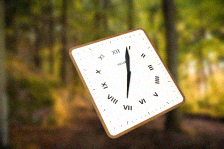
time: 7:04
